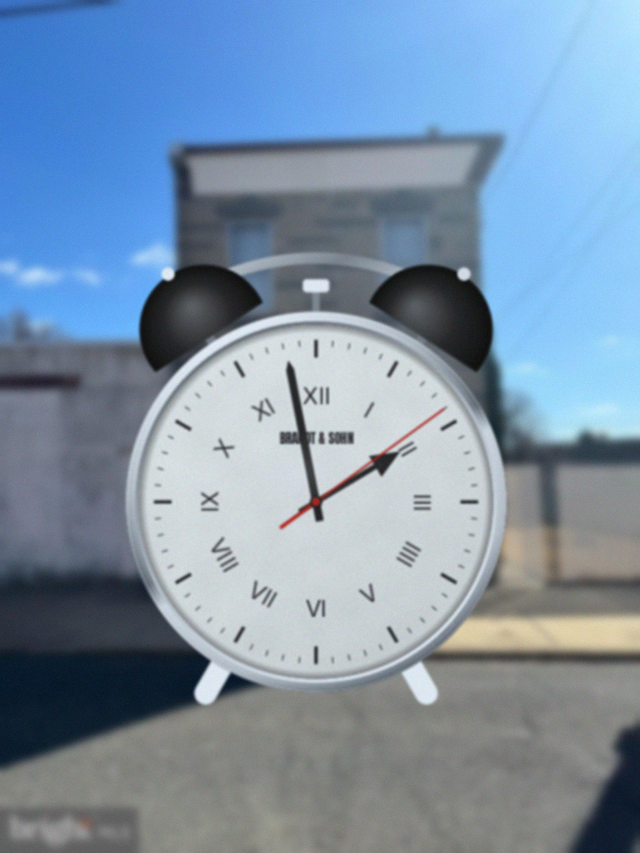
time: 1:58:09
